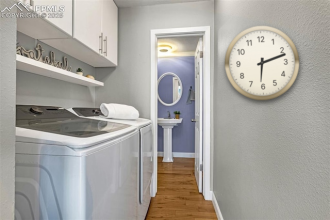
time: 6:12
